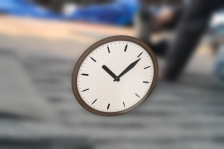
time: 10:06
